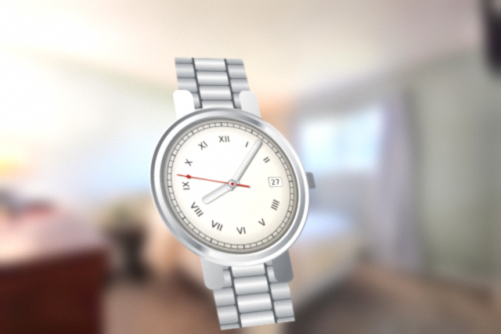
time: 8:06:47
